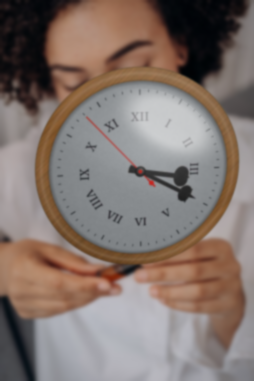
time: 3:19:53
